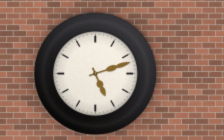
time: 5:12
